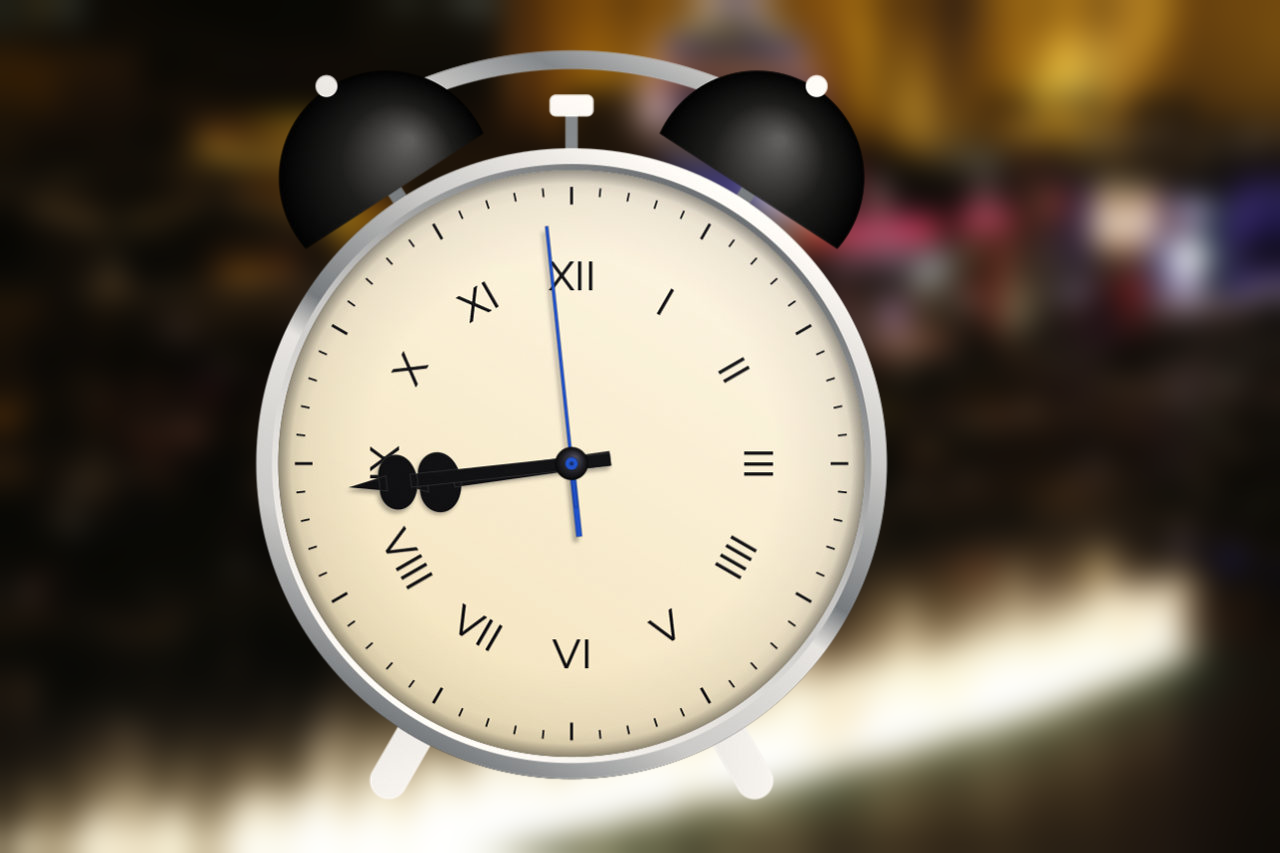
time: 8:43:59
